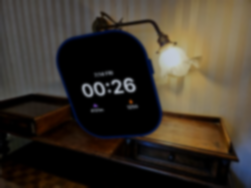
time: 0:26
